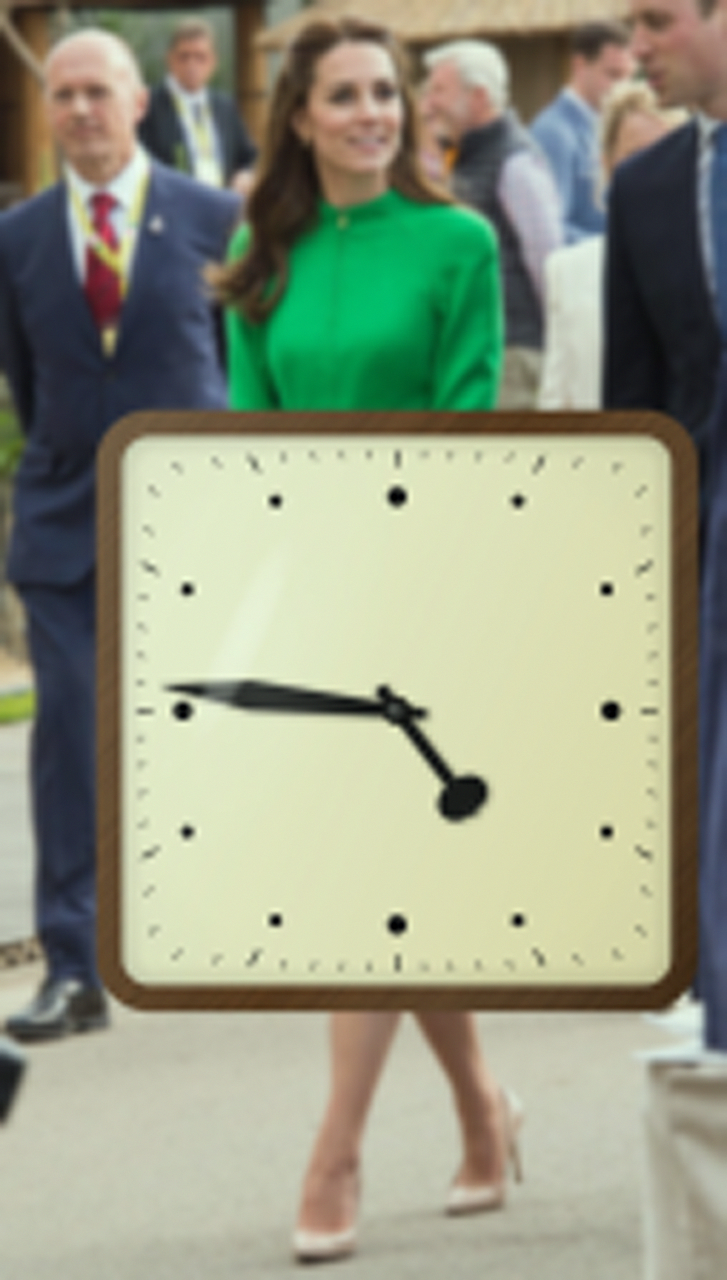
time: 4:46
